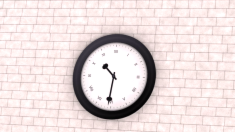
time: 10:31
